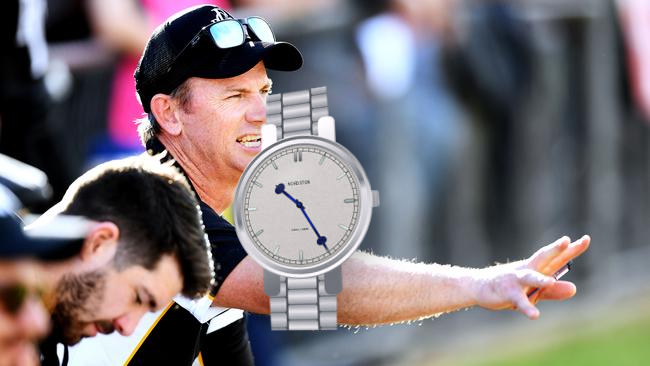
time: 10:25
